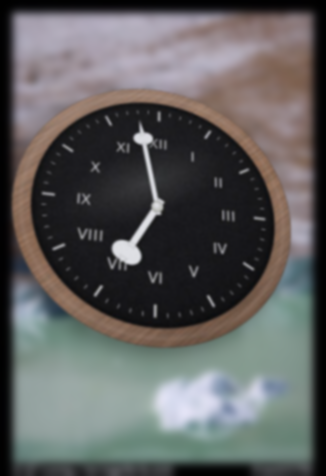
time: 6:58
